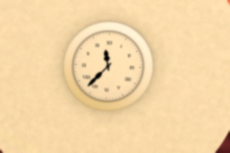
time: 11:37
